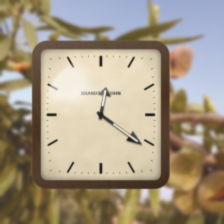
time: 12:21
